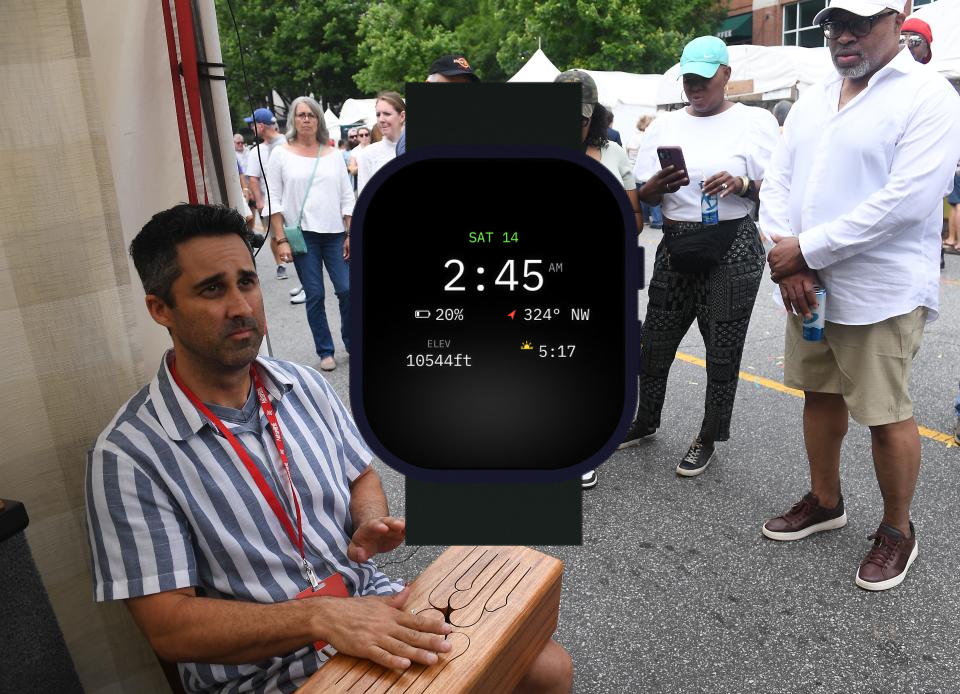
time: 2:45
